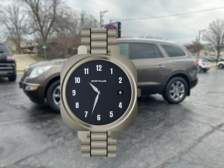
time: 10:33
